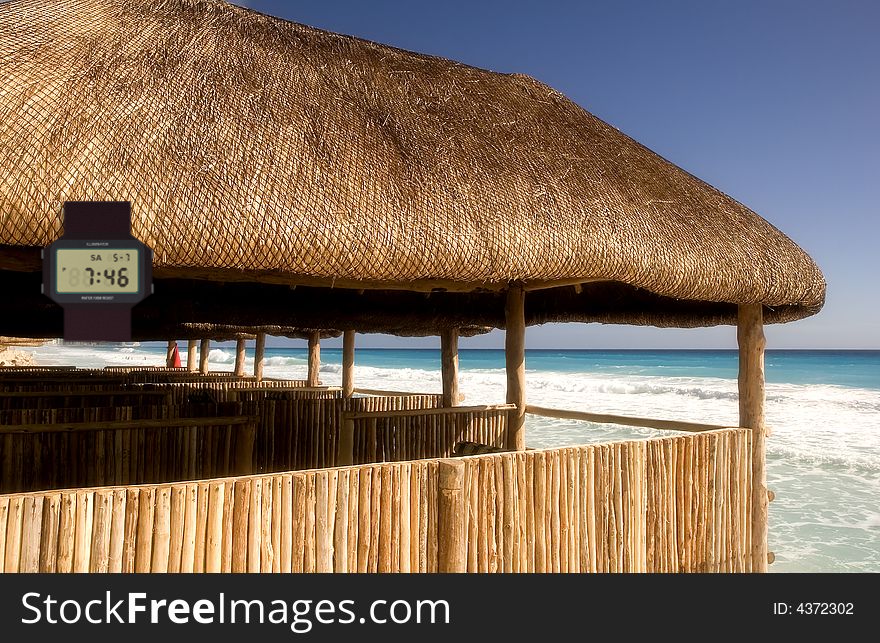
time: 7:46
